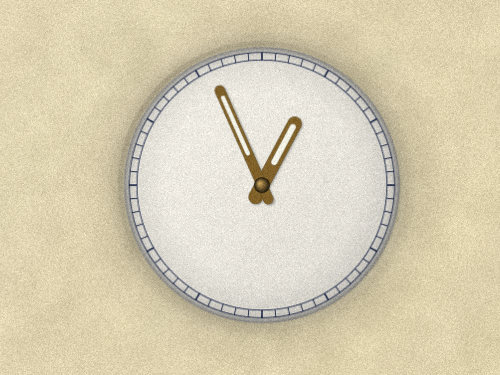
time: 12:56
